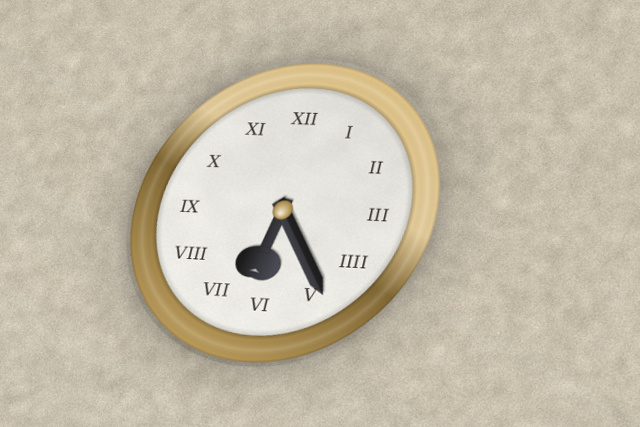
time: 6:24
